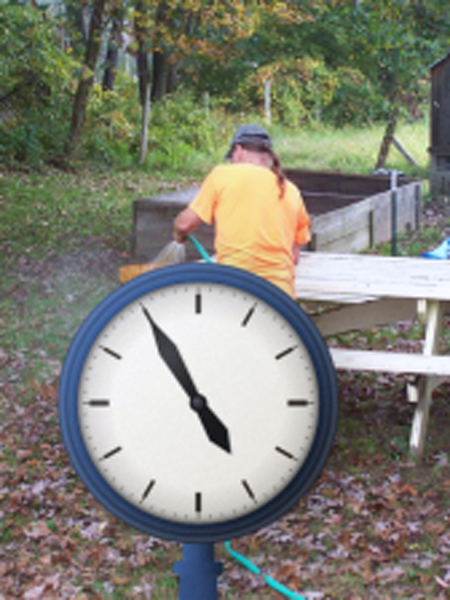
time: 4:55
